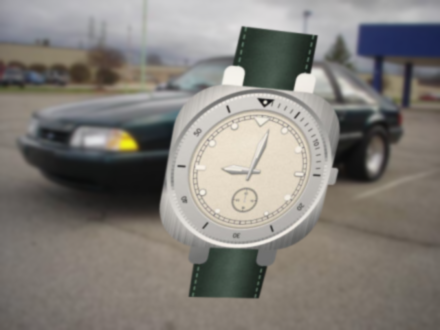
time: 9:02
